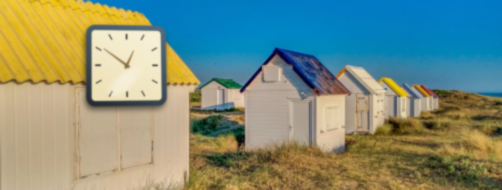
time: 12:51
